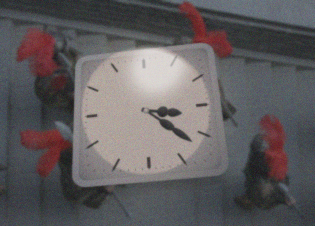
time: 3:22
